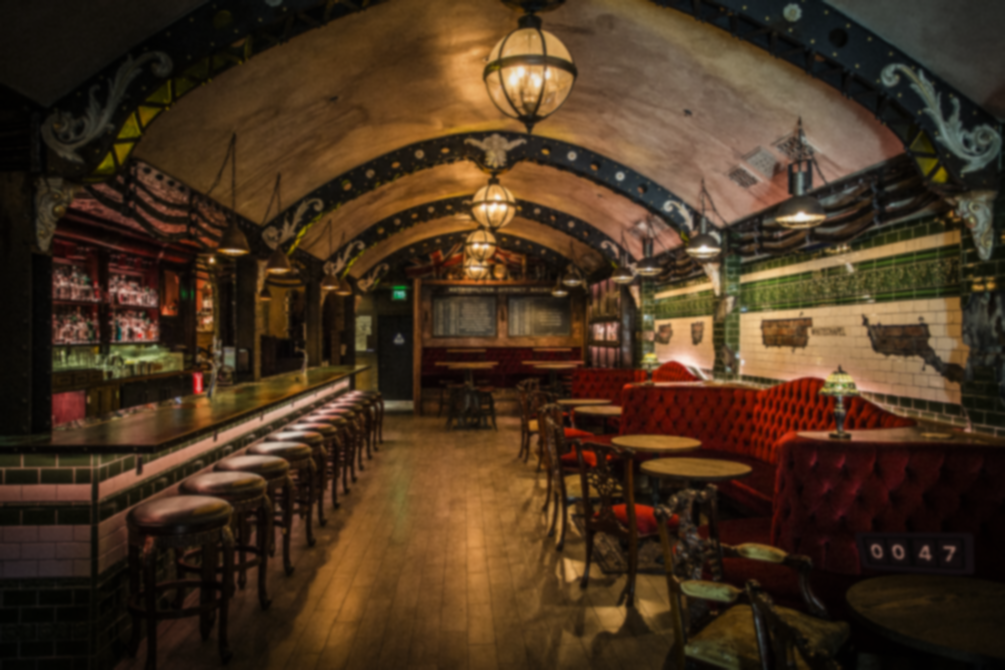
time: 0:47
